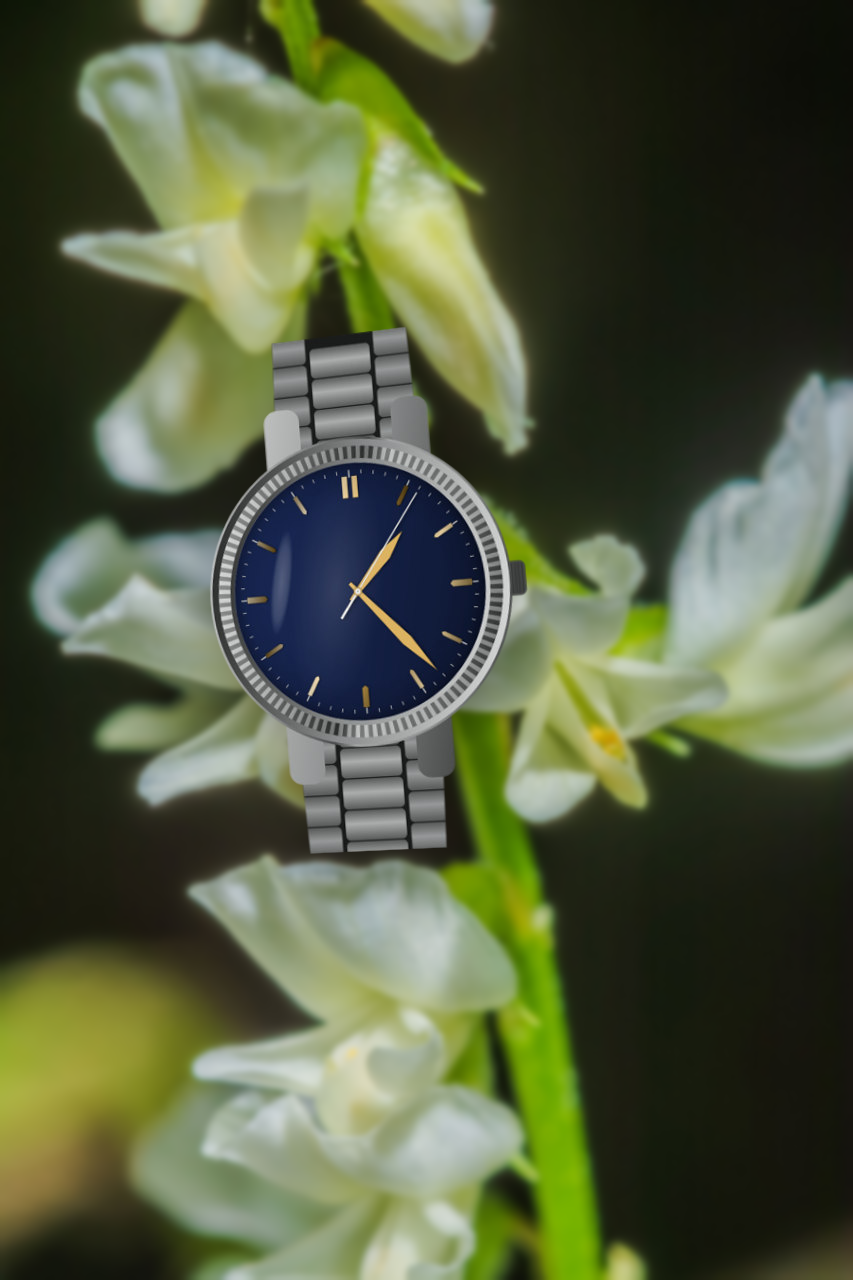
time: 1:23:06
